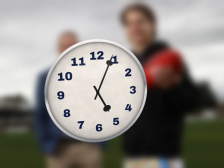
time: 5:04
